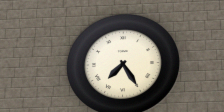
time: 7:25
